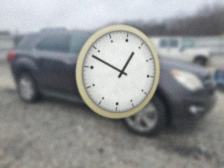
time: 12:48
